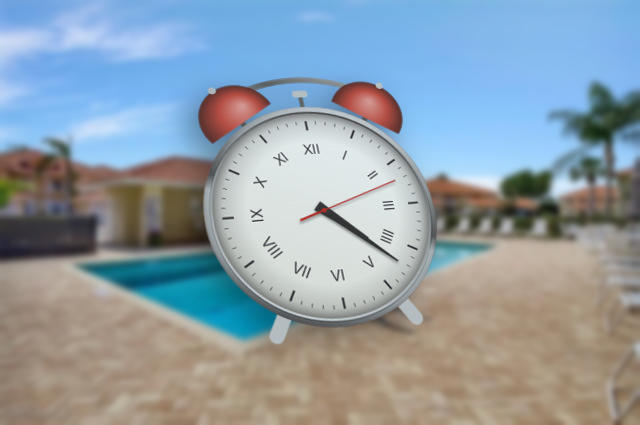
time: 4:22:12
